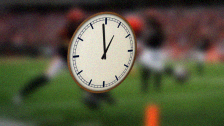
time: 12:59
